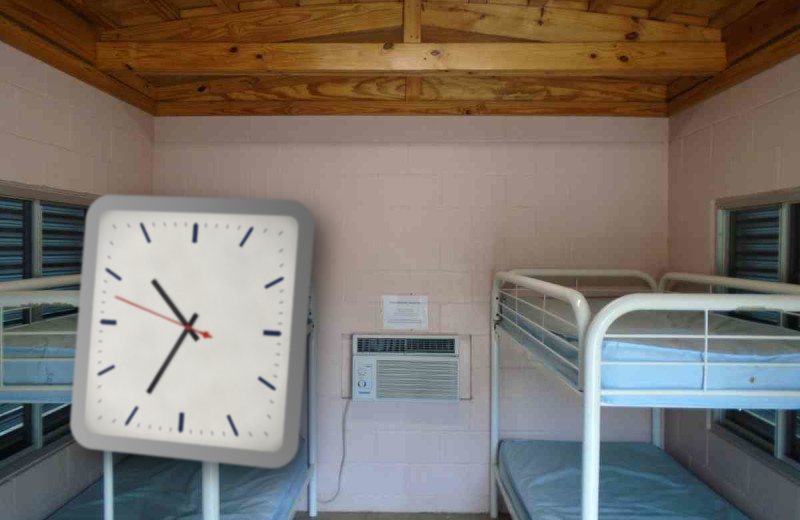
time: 10:34:48
